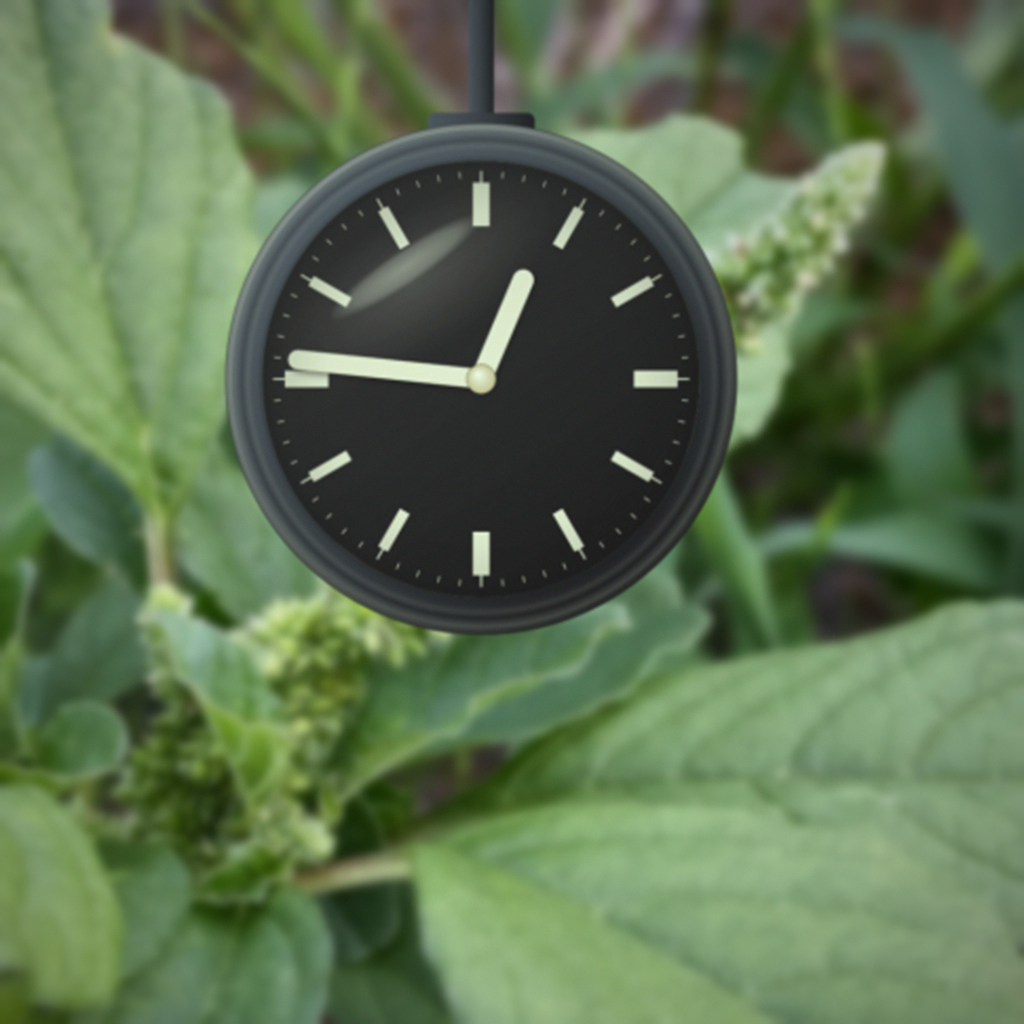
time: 12:46
